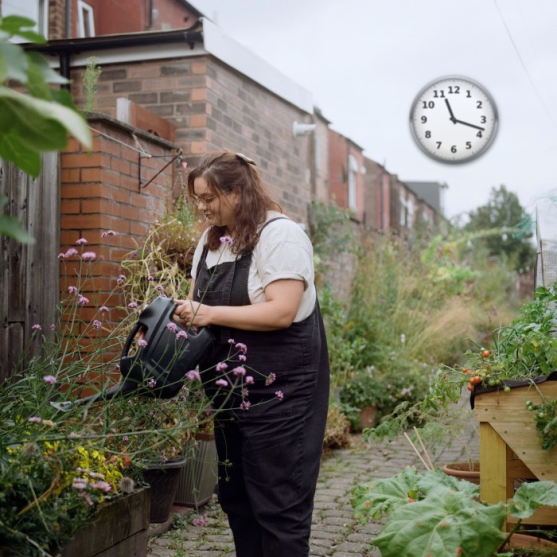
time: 11:18
